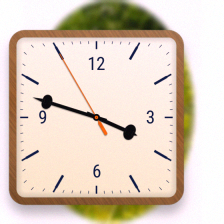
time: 3:47:55
